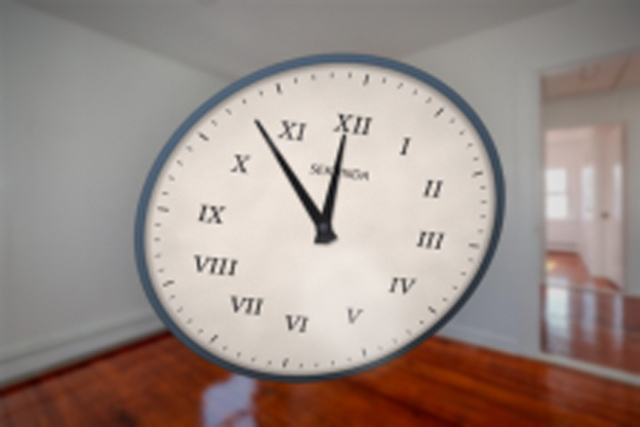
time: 11:53
